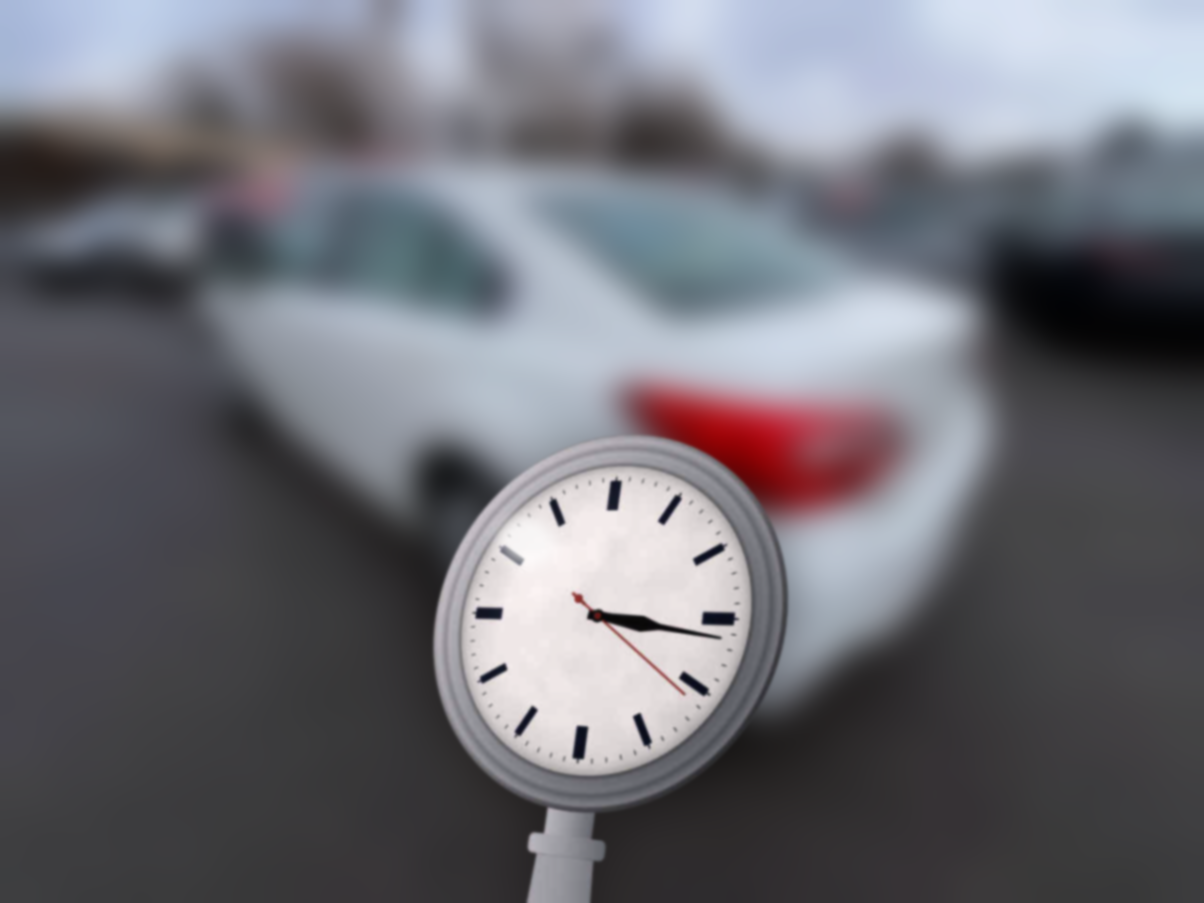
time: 3:16:21
